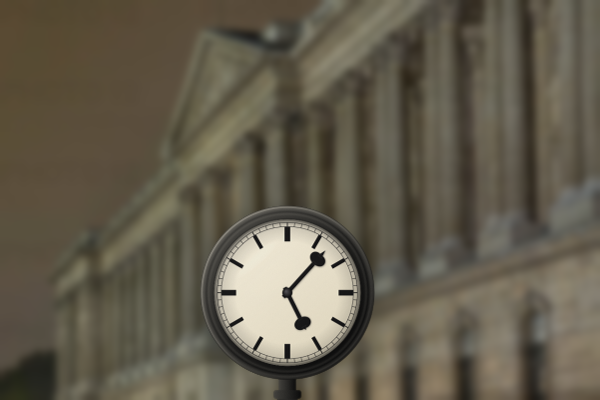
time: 5:07
